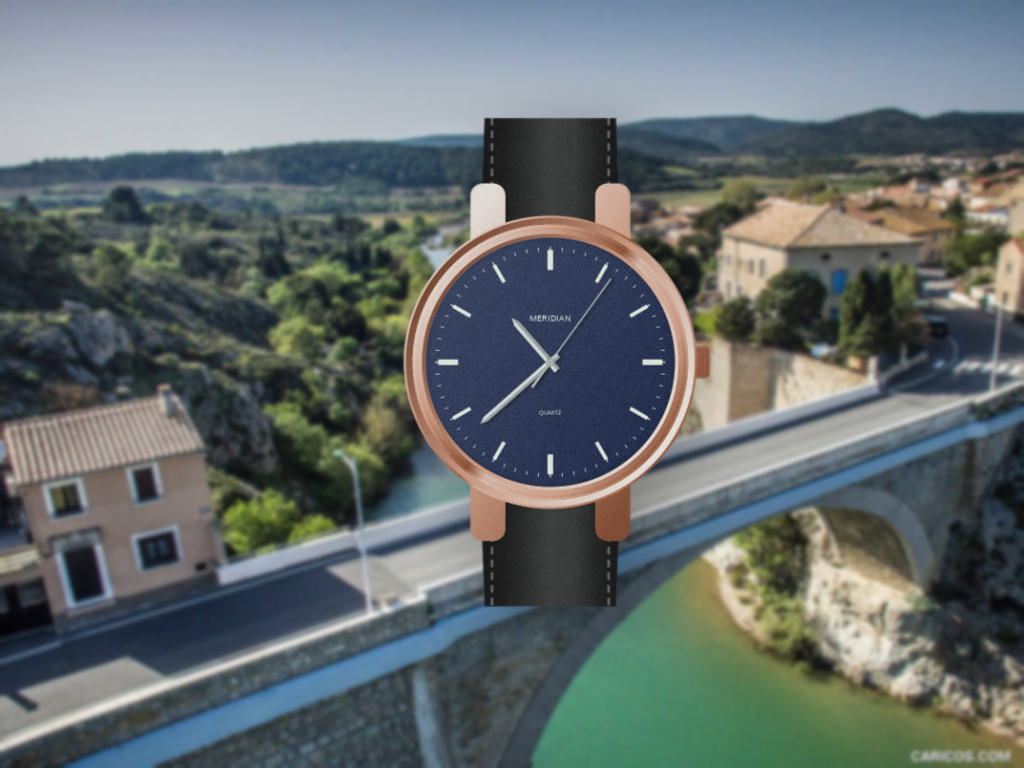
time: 10:38:06
